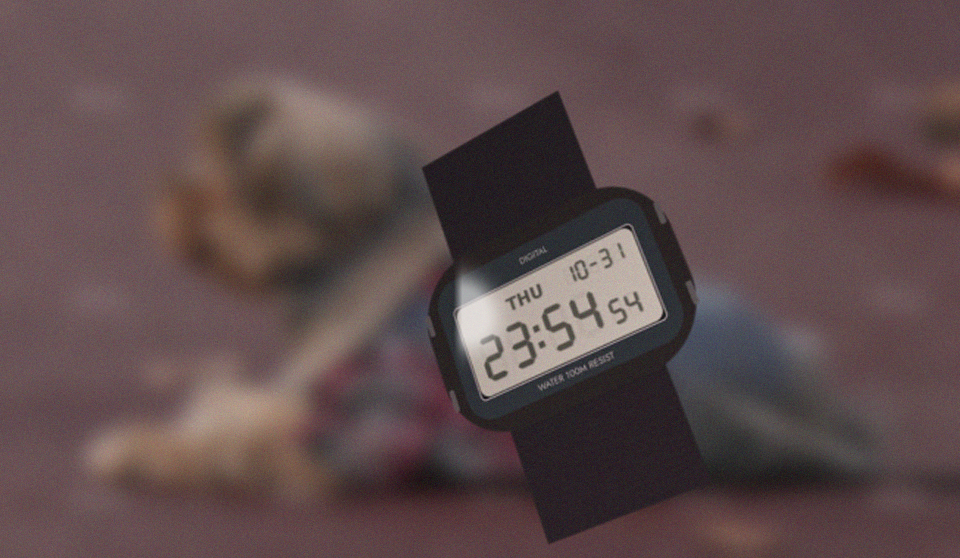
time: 23:54:54
